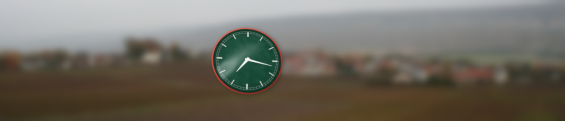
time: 7:17
